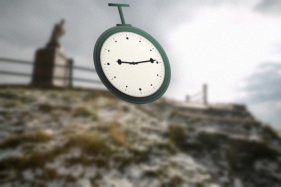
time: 9:14
